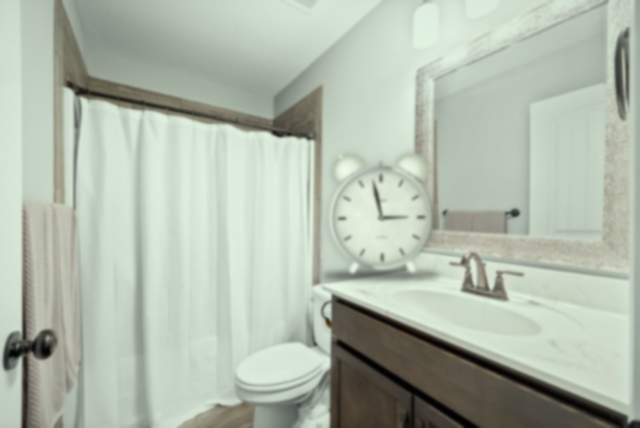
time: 2:58
